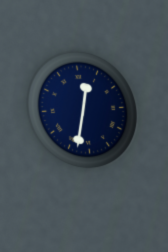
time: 12:33
